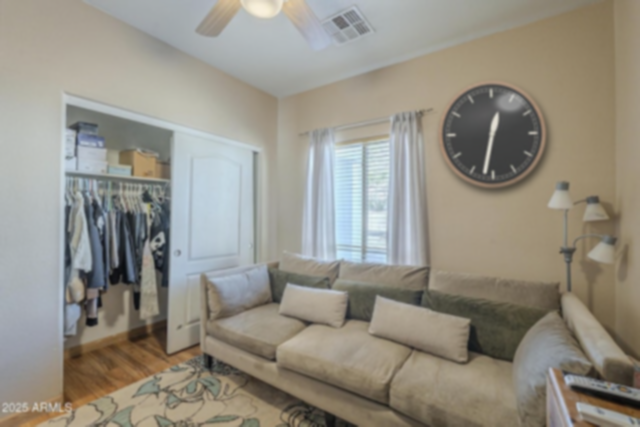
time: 12:32
